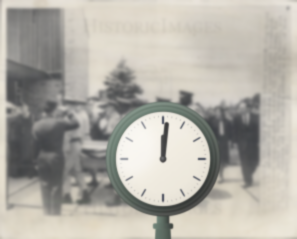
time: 12:01
